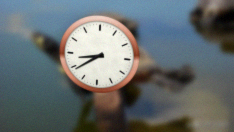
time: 8:39
